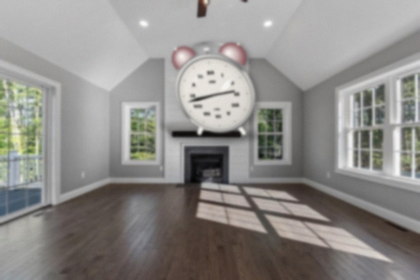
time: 2:43
